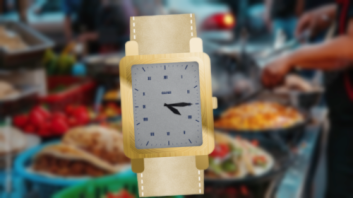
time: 4:15
